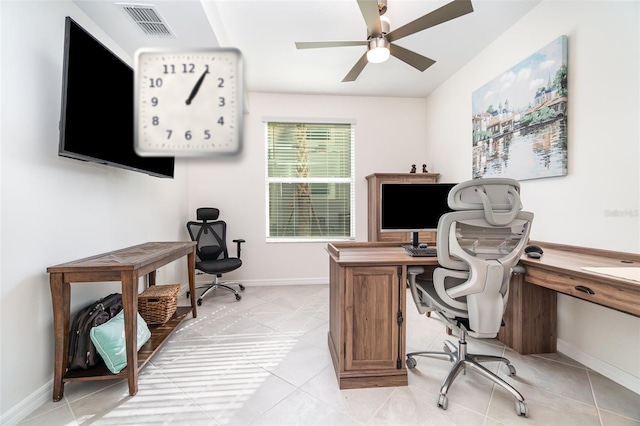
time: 1:05
